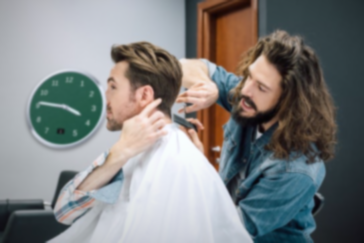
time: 3:46
